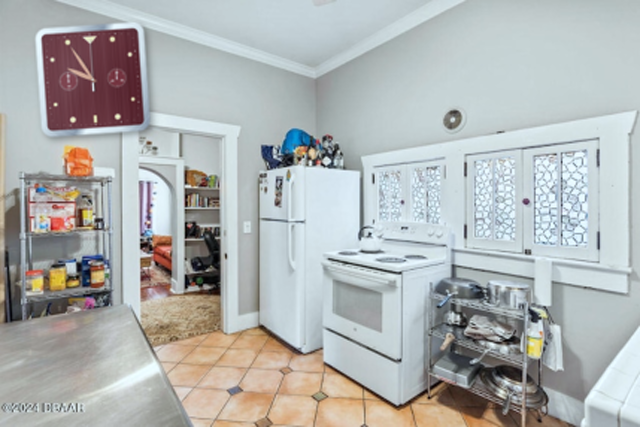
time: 9:55
